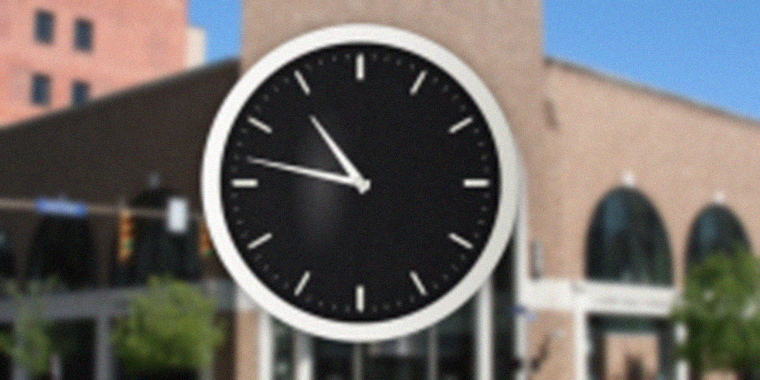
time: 10:47
